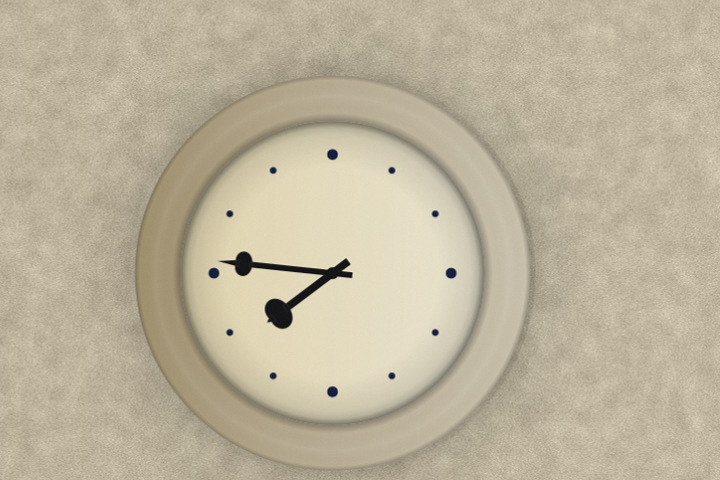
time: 7:46
